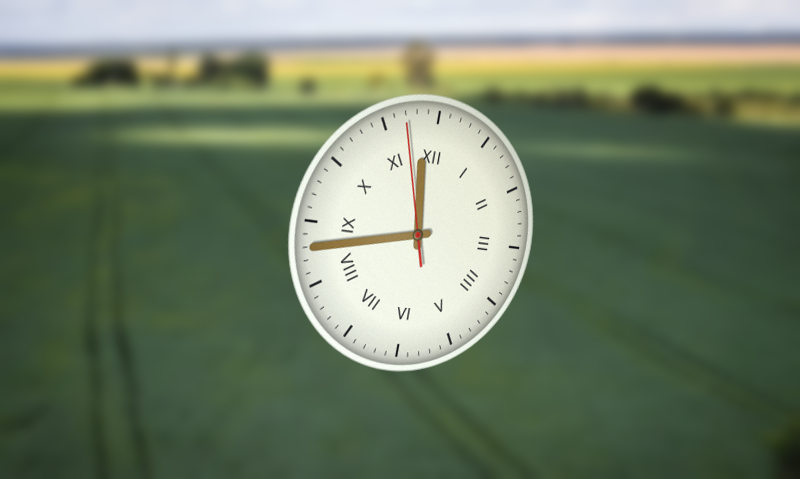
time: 11:42:57
